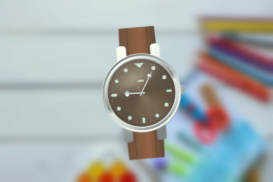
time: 9:05
